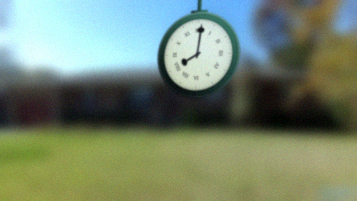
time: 8:01
